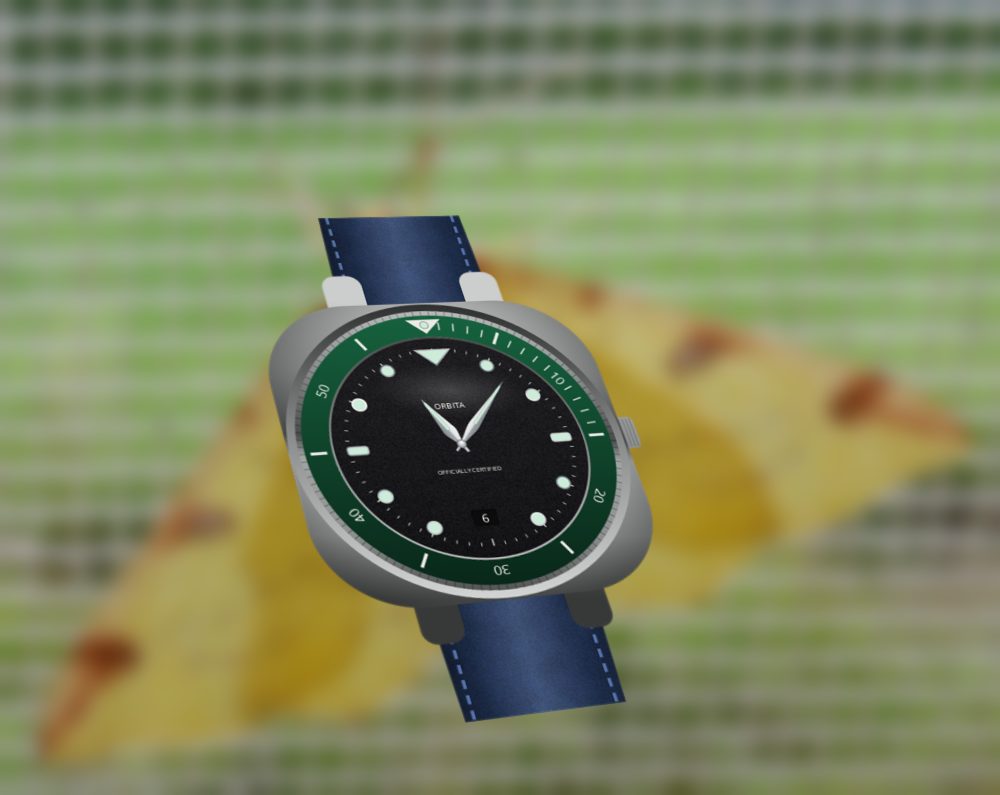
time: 11:07
